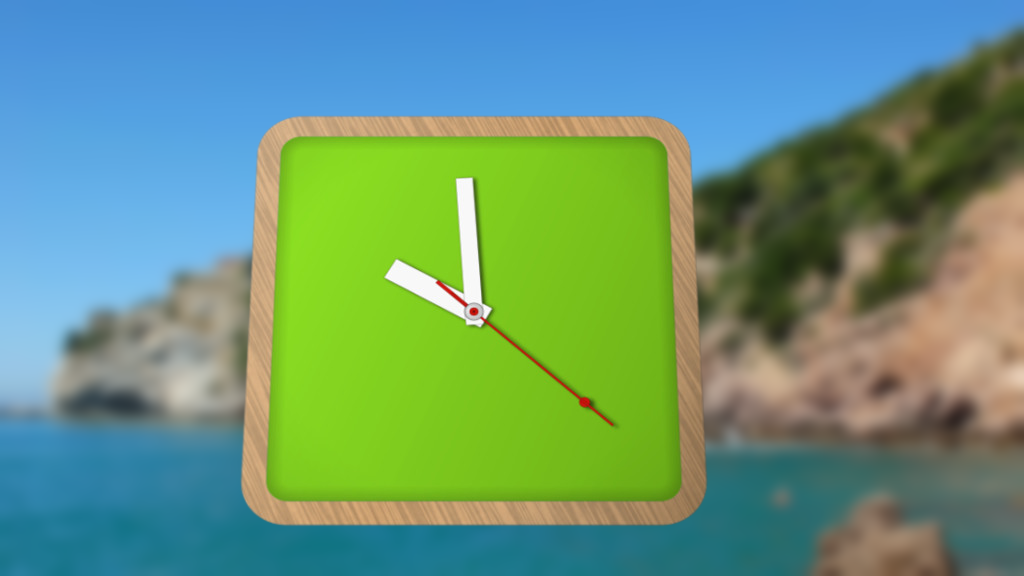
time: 9:59:22
